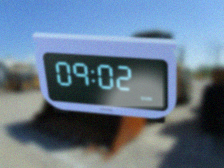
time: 9:02
